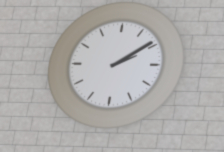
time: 2:09
